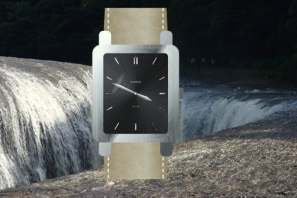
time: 3:49
